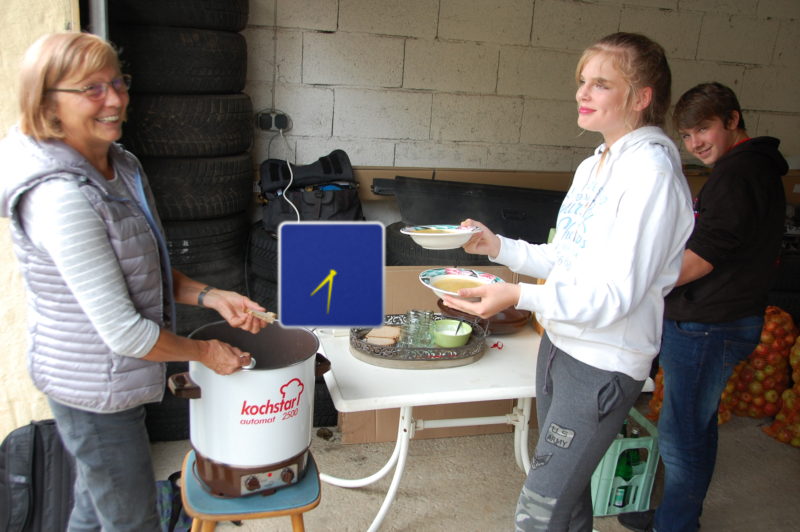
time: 7:31
